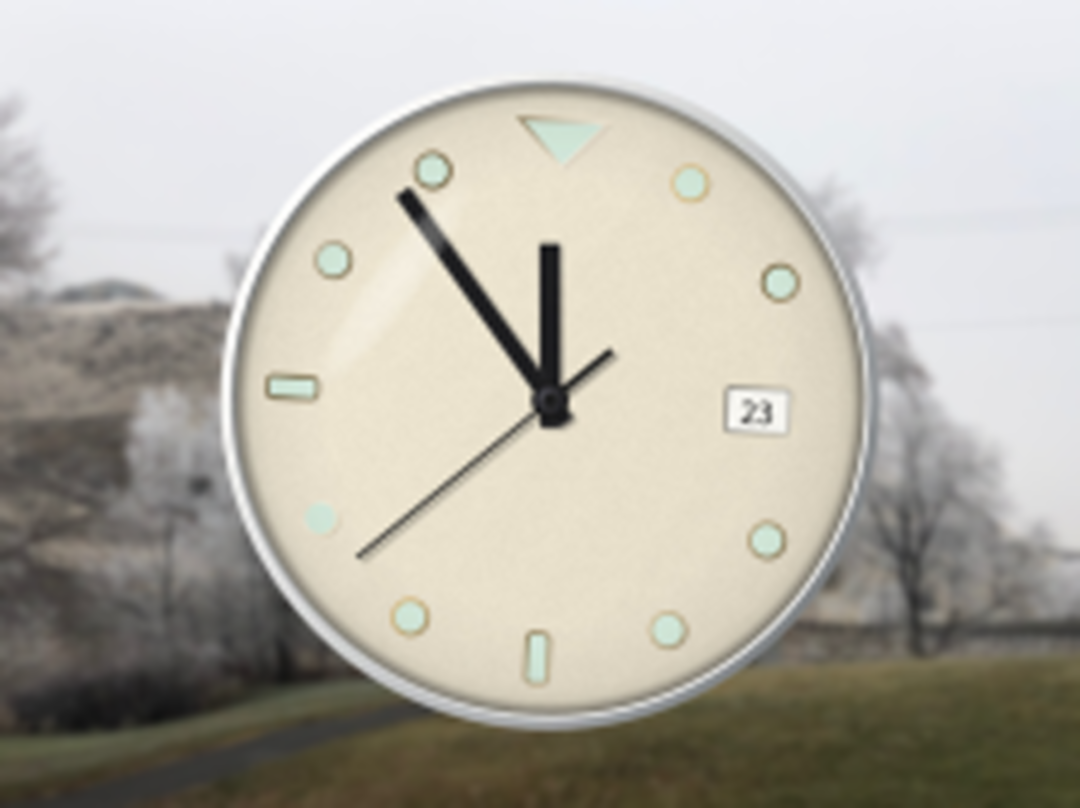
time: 11:53:38
